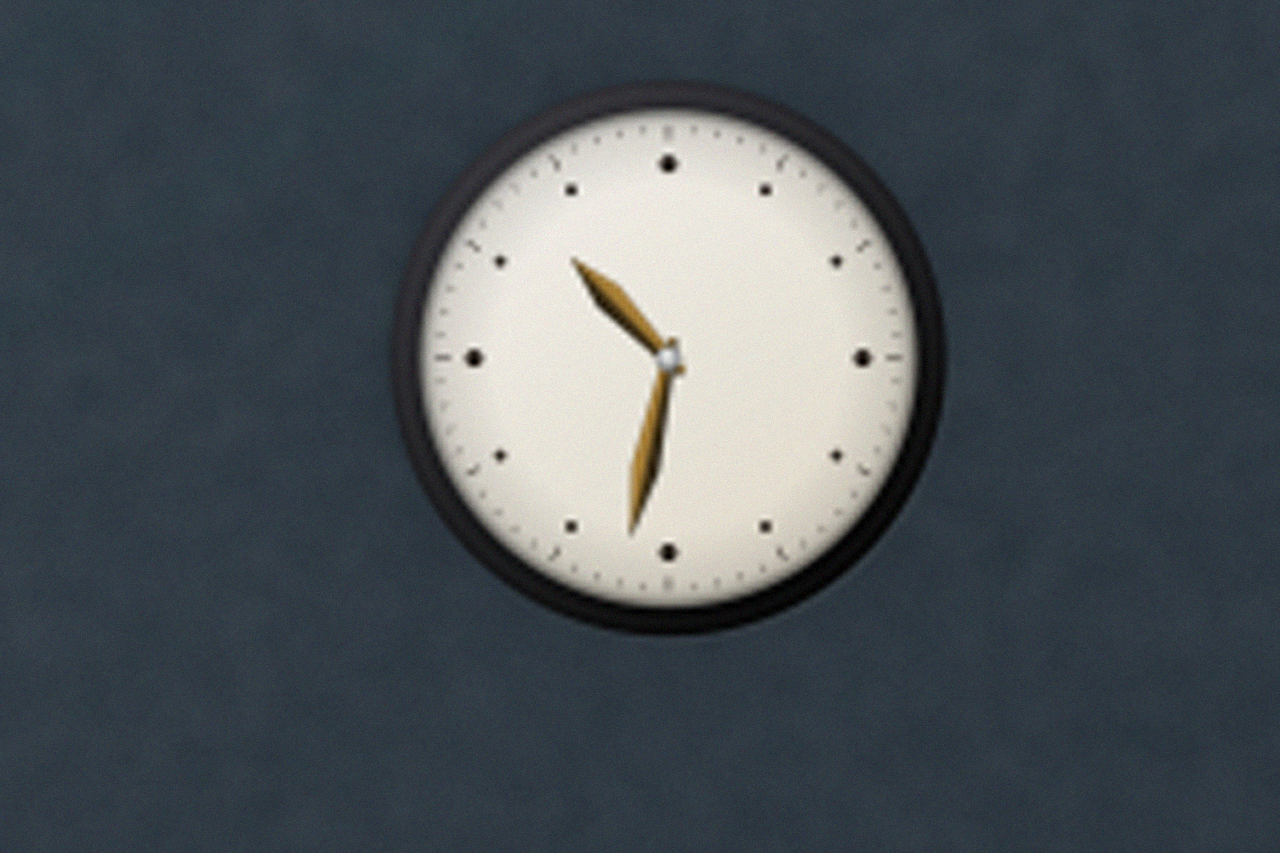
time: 10:32
